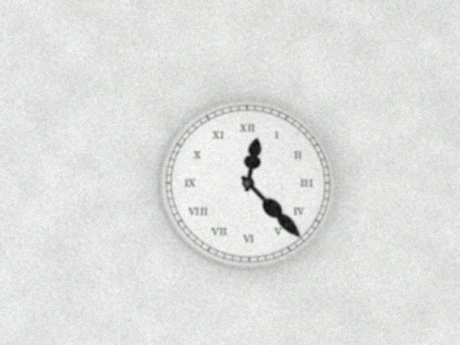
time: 12:23
